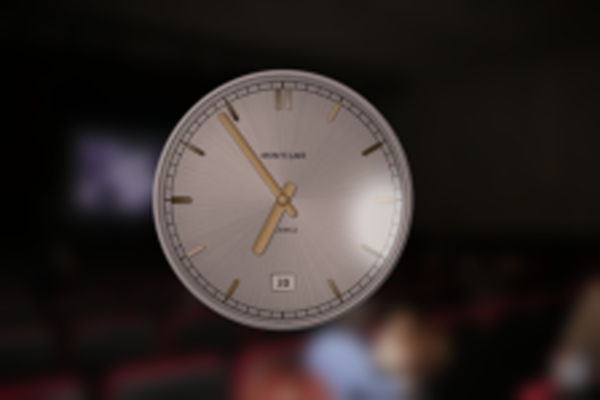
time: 6:54
